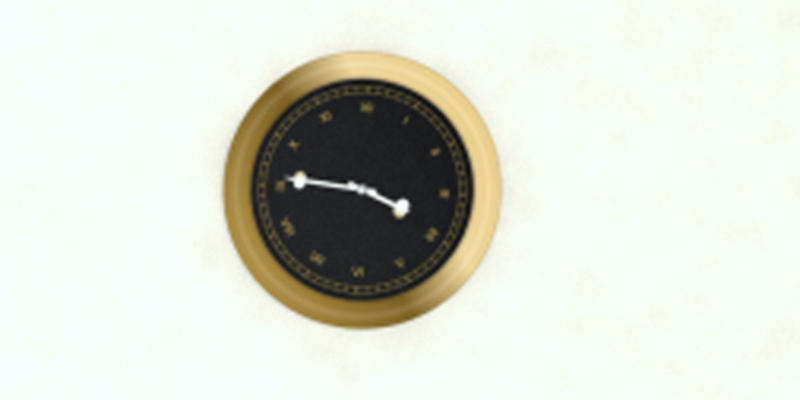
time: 3:46
